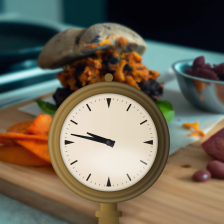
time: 9:47
